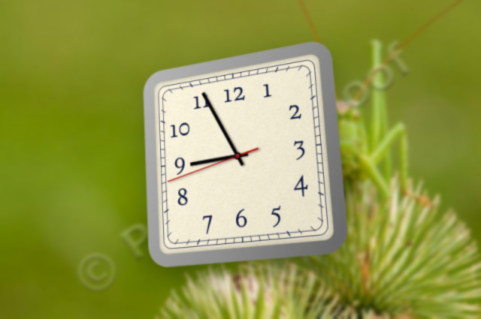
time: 8:55:43
